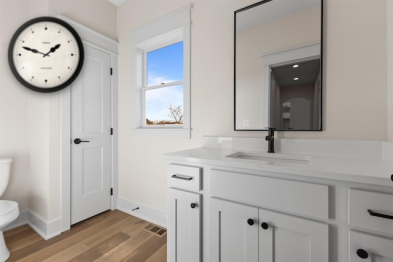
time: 1:48
